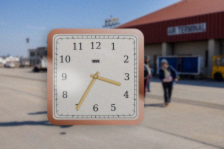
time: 3:35
